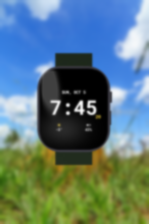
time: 7:45
